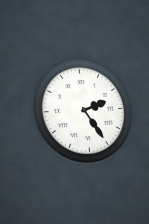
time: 2:25
